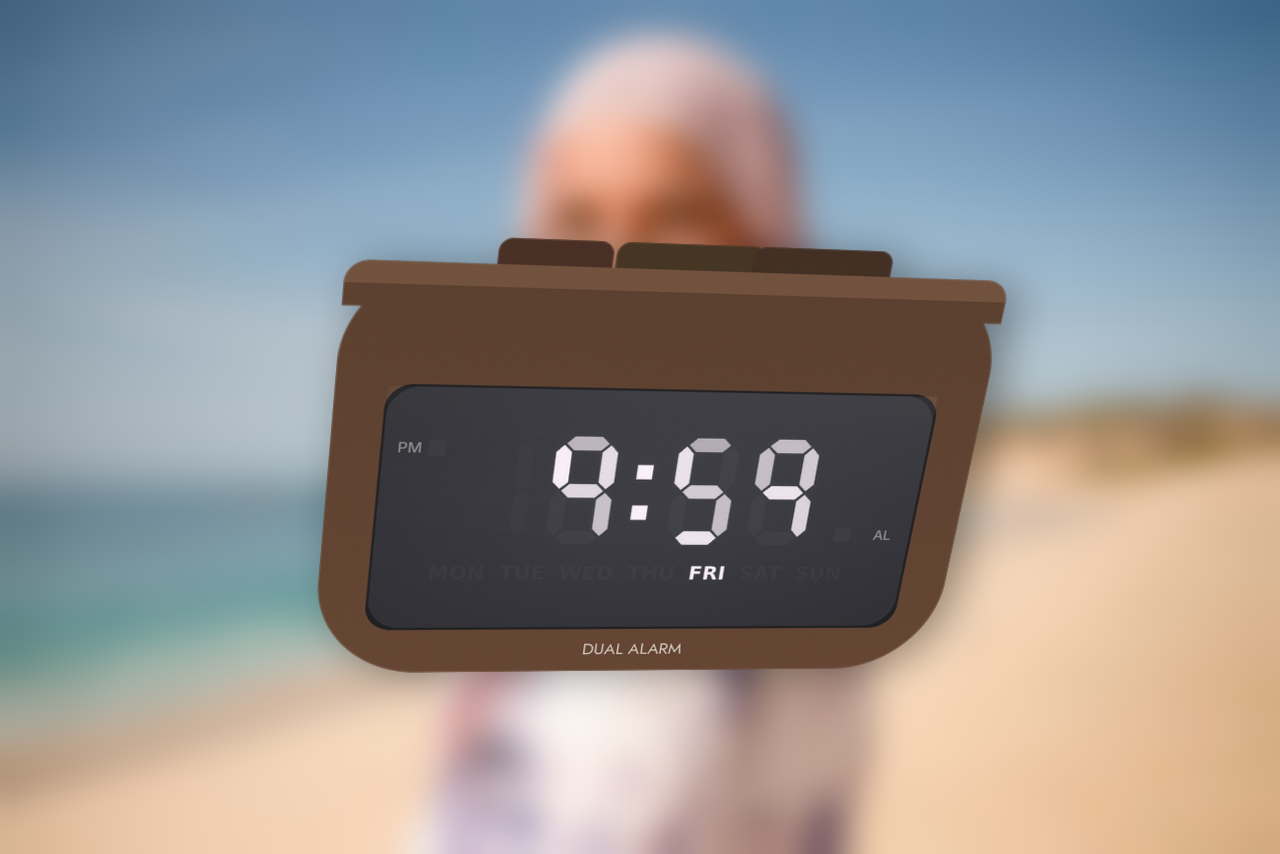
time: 9:59
